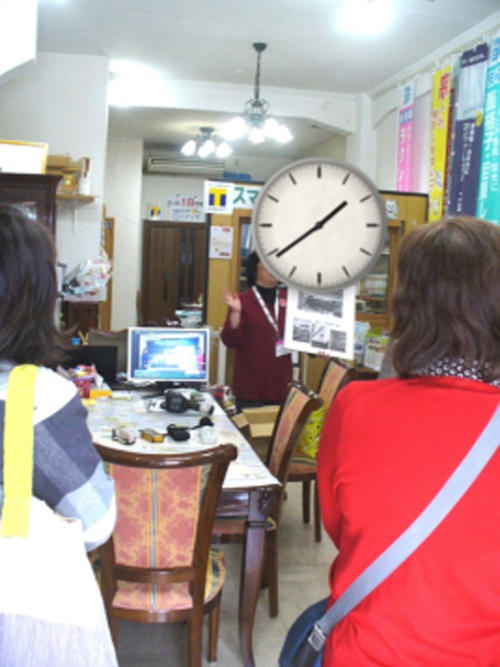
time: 1:39
